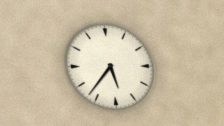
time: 5:37
